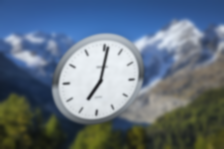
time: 7:01
